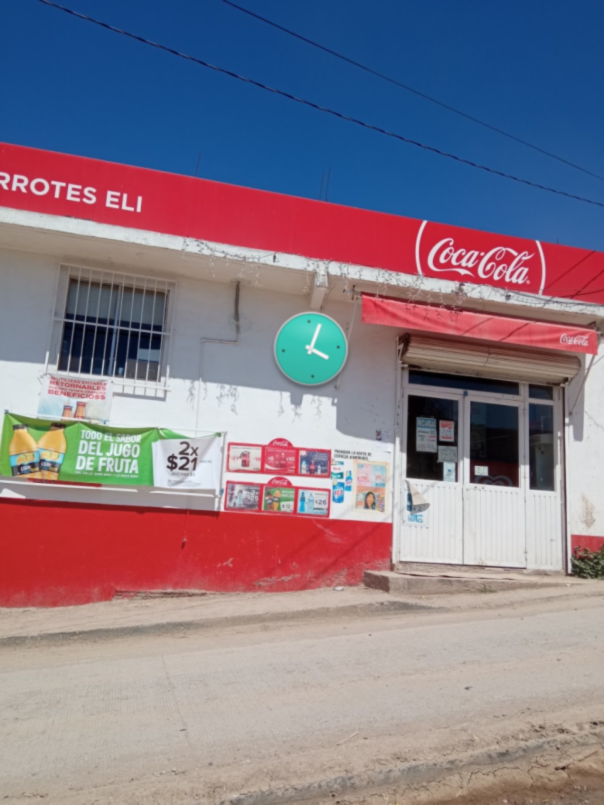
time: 4:04
